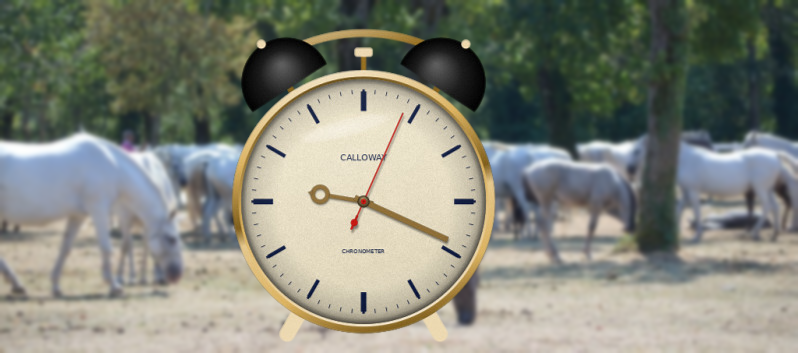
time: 9:19:04
